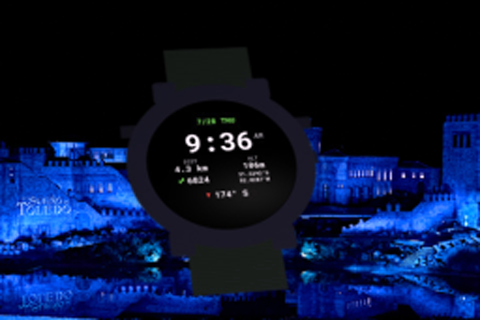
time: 9:36
